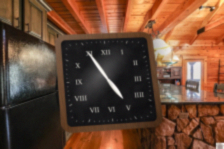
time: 4:55
